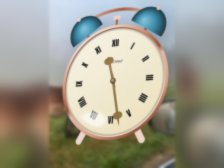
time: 11:28
